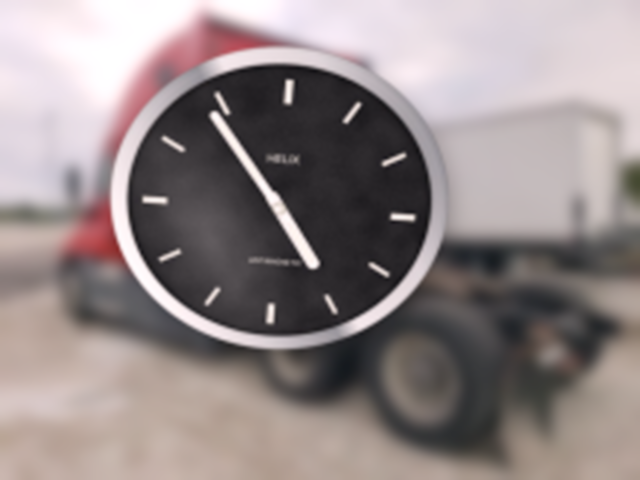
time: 4:54
